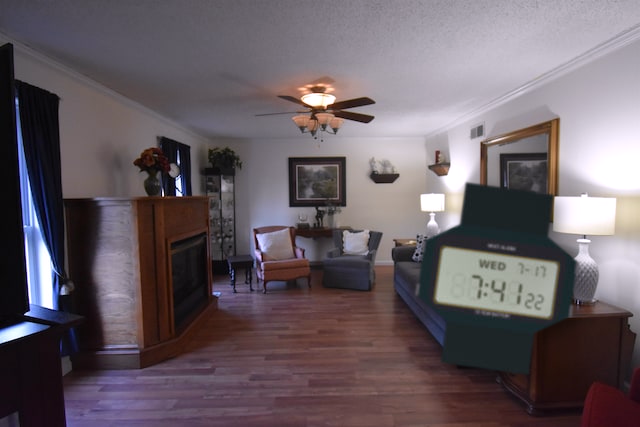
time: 7:41:22
